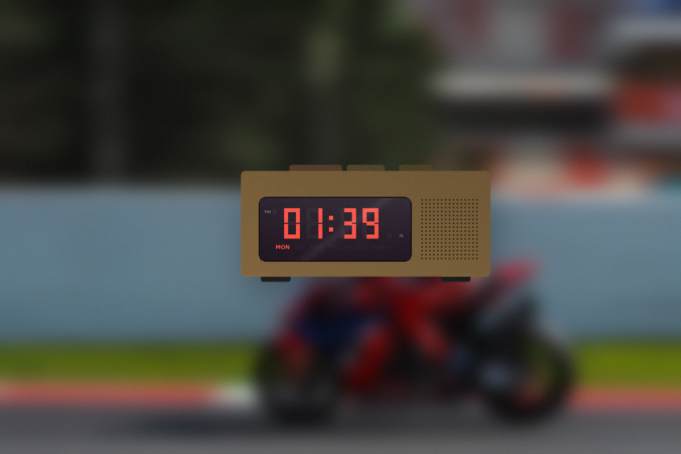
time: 1:39
